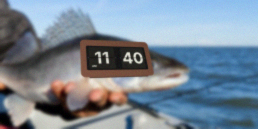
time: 11:40
